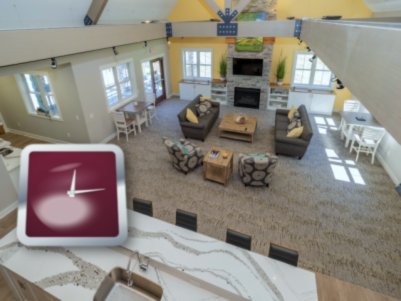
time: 12:14
